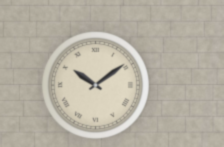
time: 10:09
